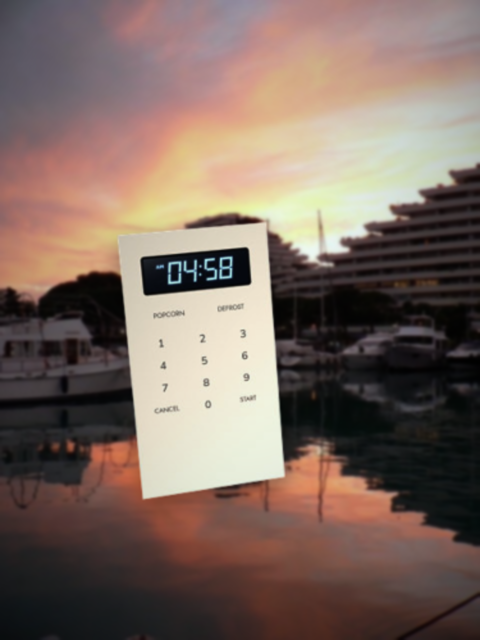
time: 4:58
